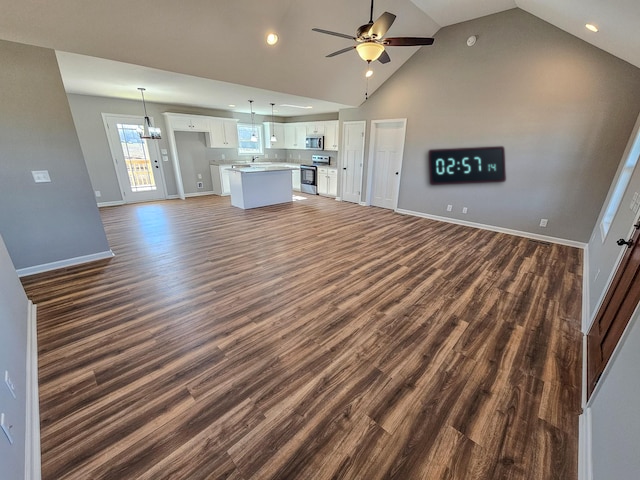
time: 2:57
